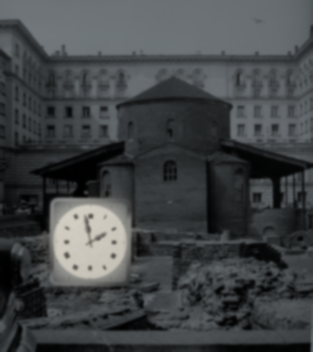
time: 1:58
